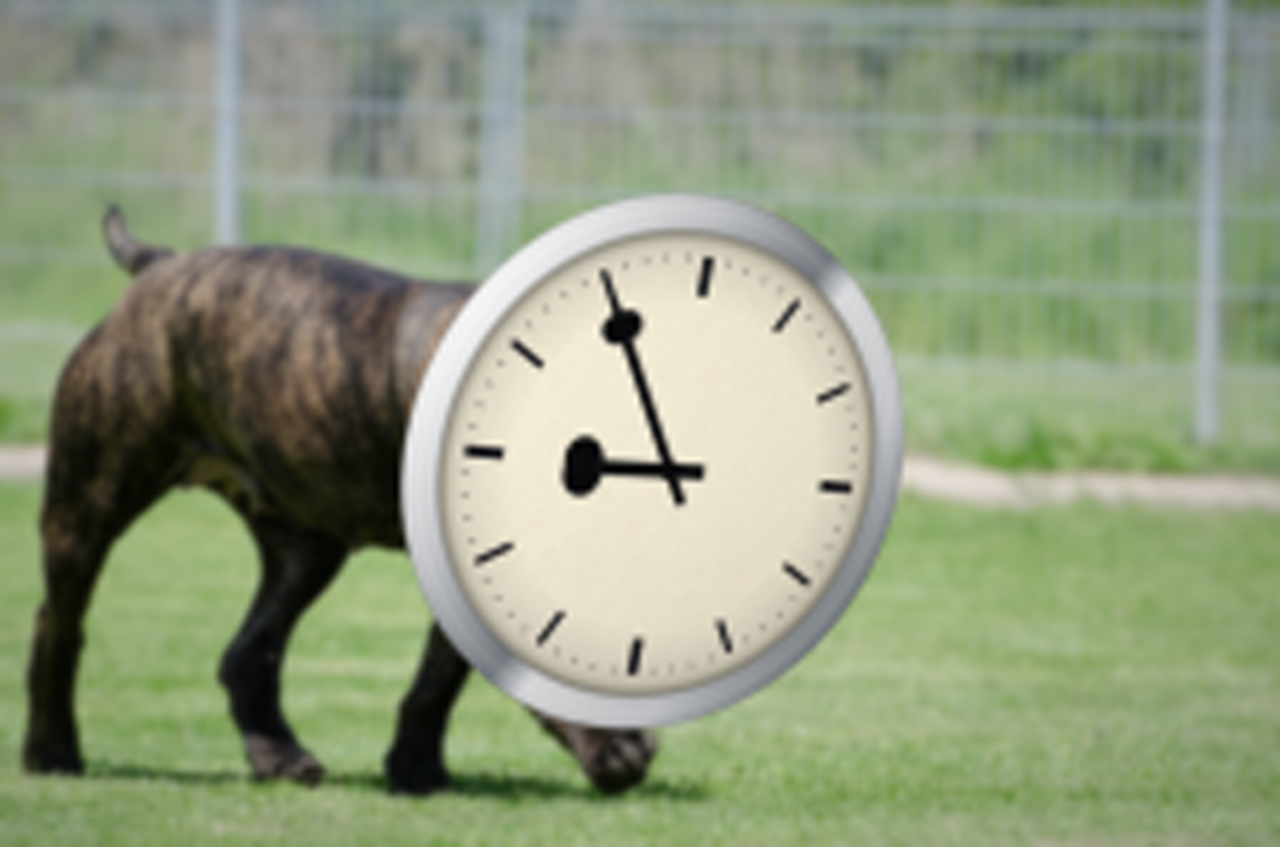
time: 8:55
